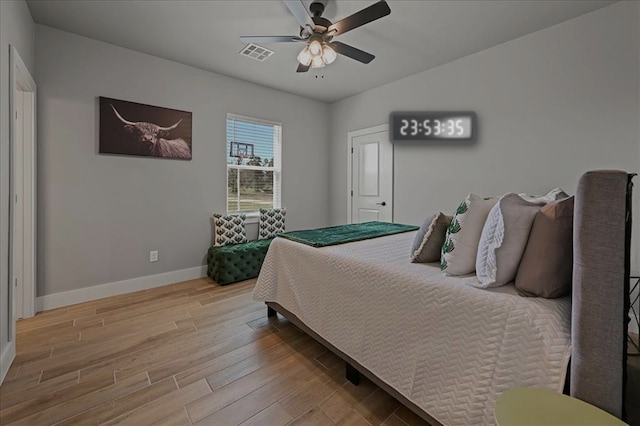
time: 23:53:35
